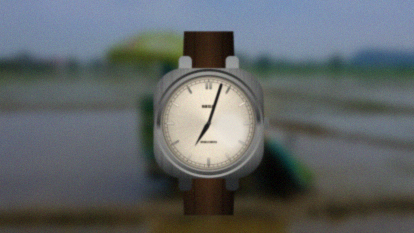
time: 7:03
